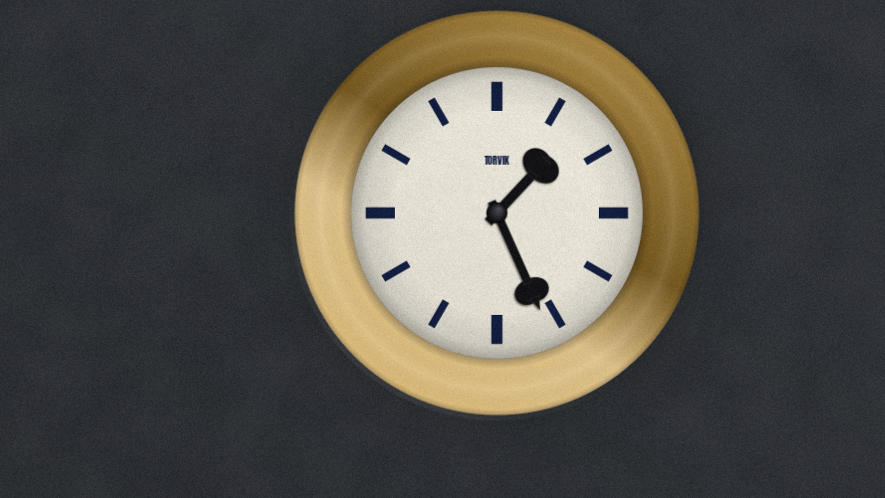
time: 1:26
